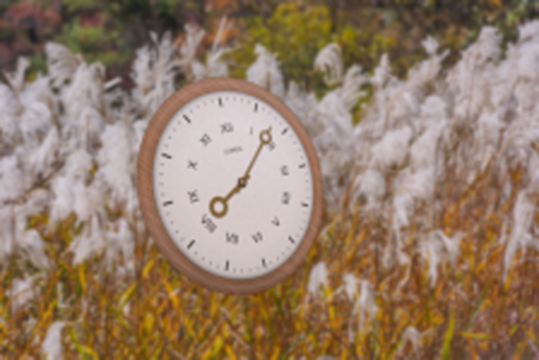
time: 8:08
